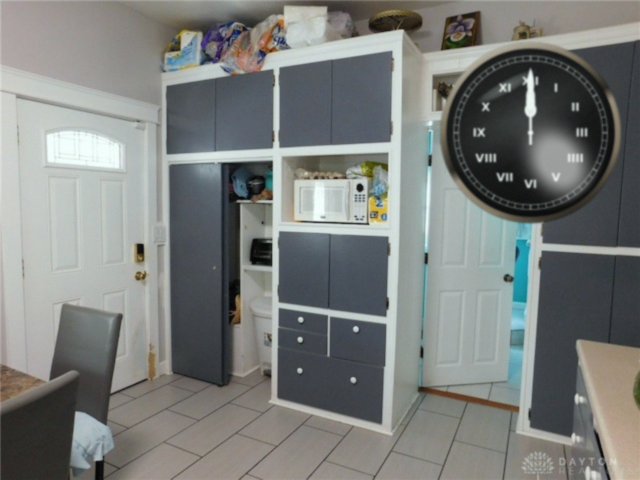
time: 12:00
